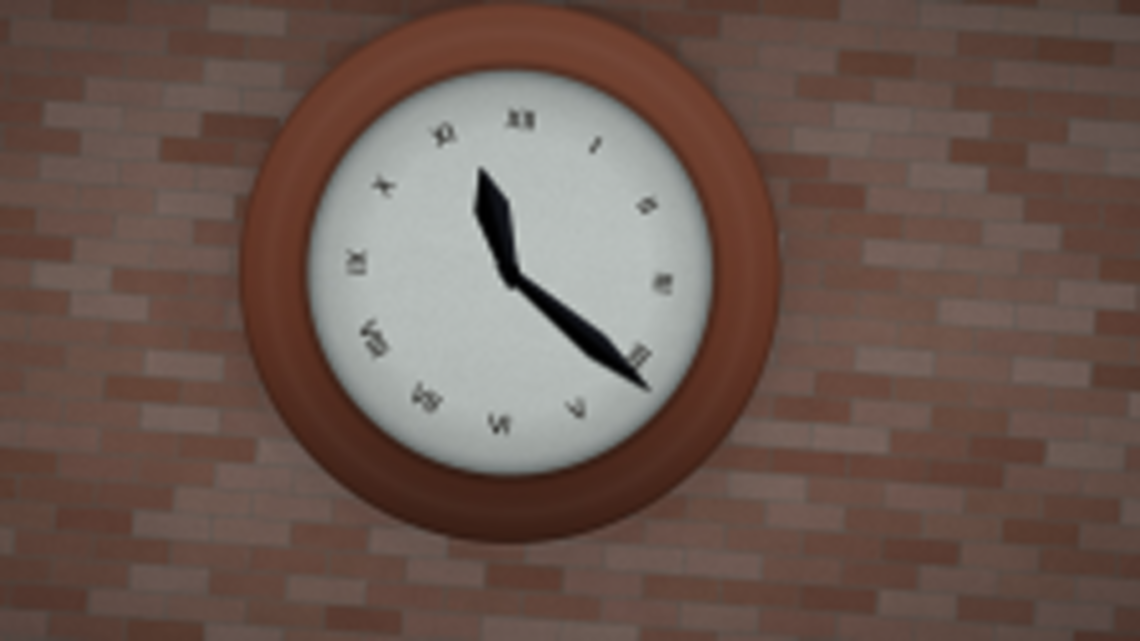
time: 11:21
